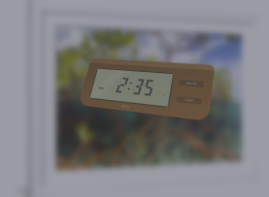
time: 2:35
